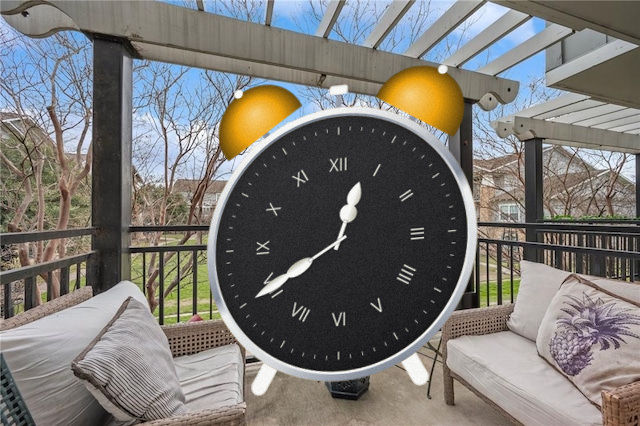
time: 12:40
